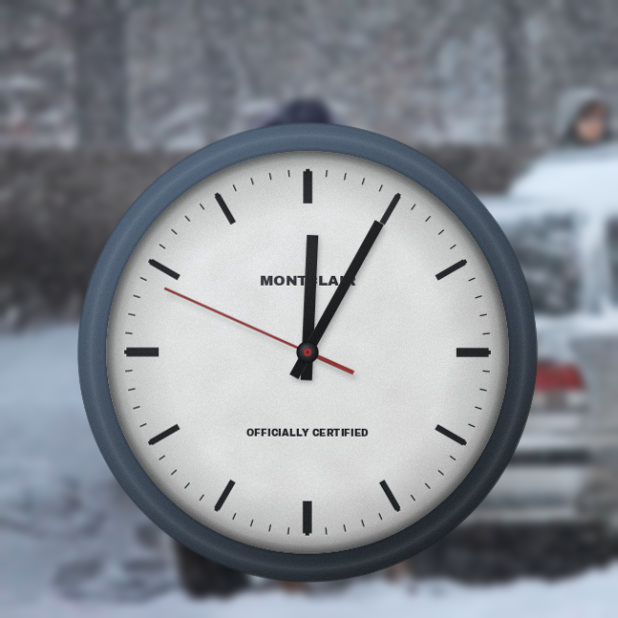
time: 12:04:49
